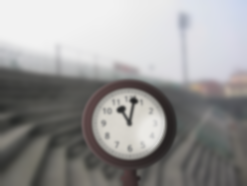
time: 11:02
